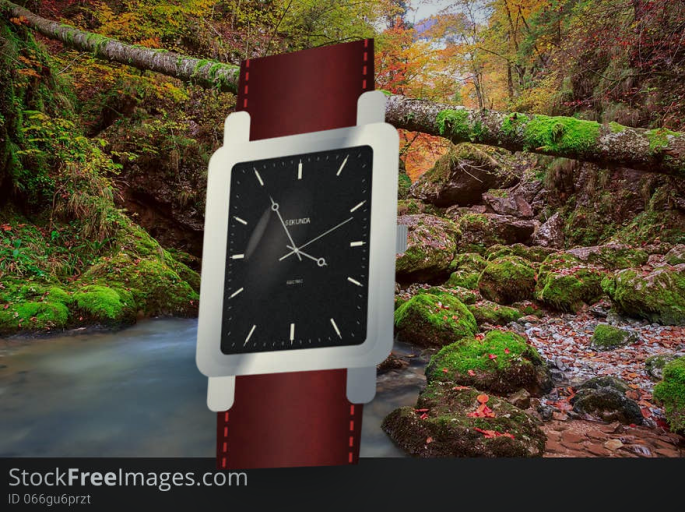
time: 3:55:11
